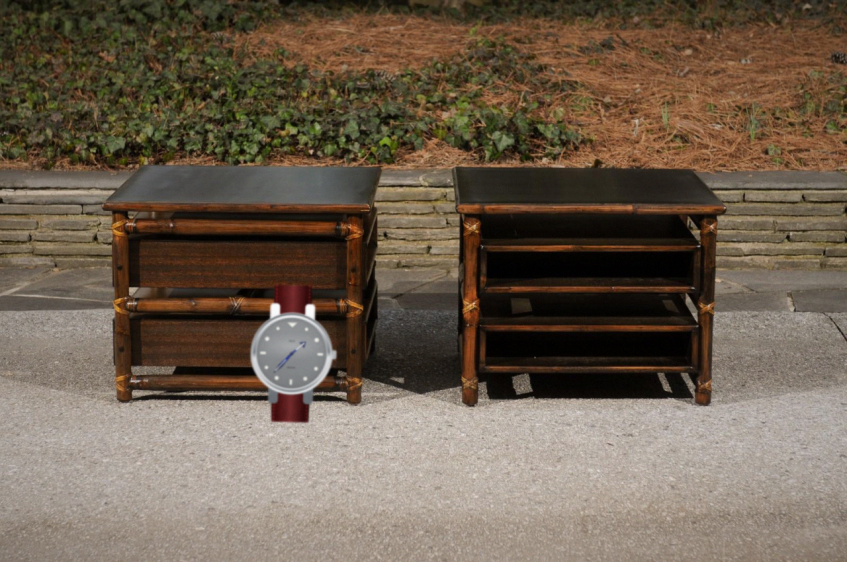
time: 1:37
